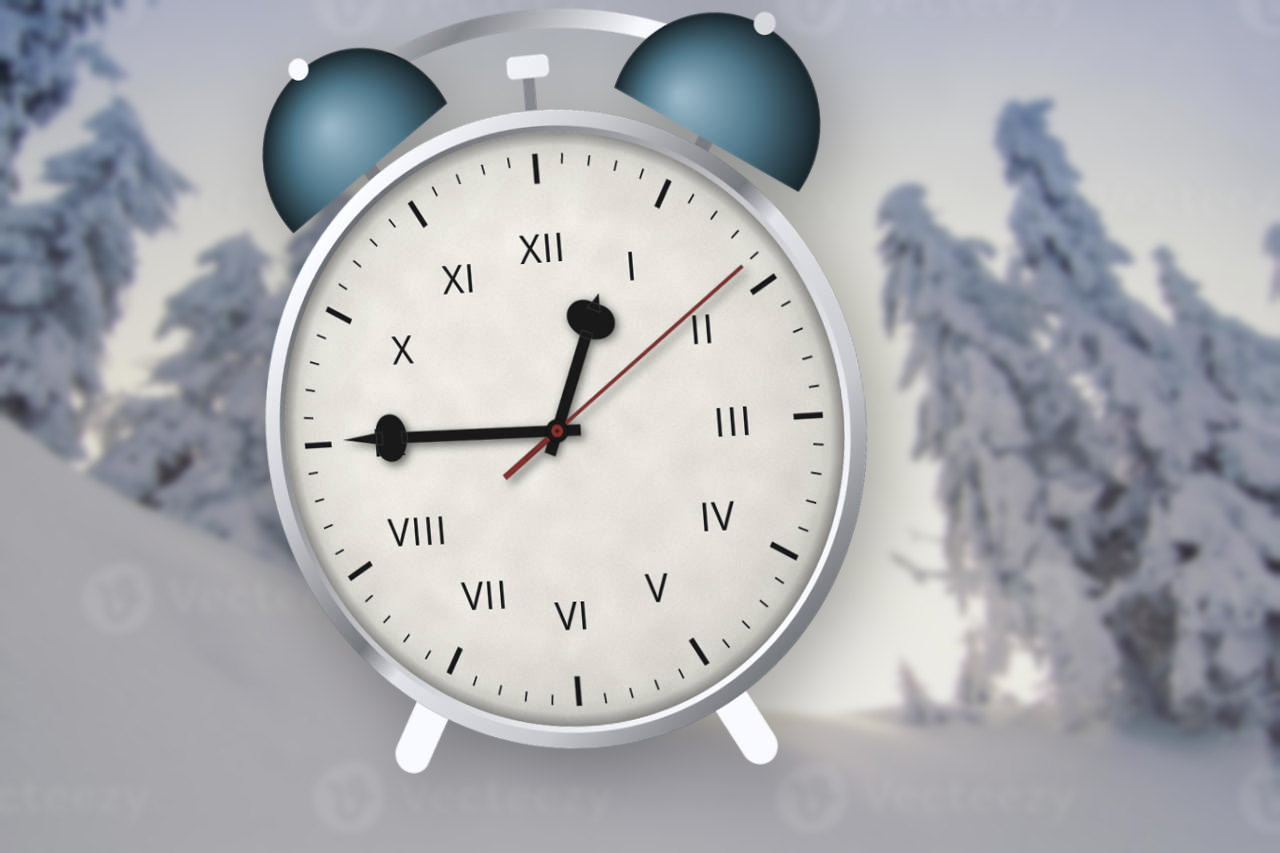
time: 12:45:09
